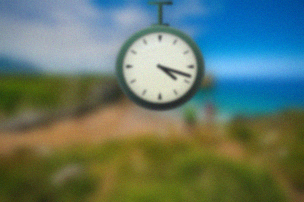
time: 4:18
